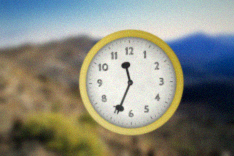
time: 11:34
